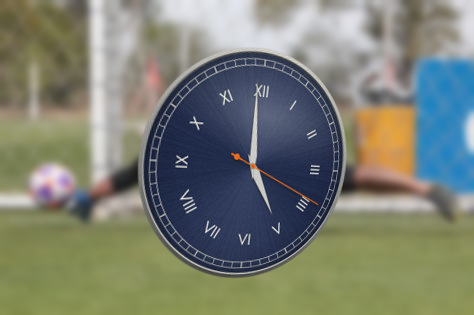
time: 4:59:19
